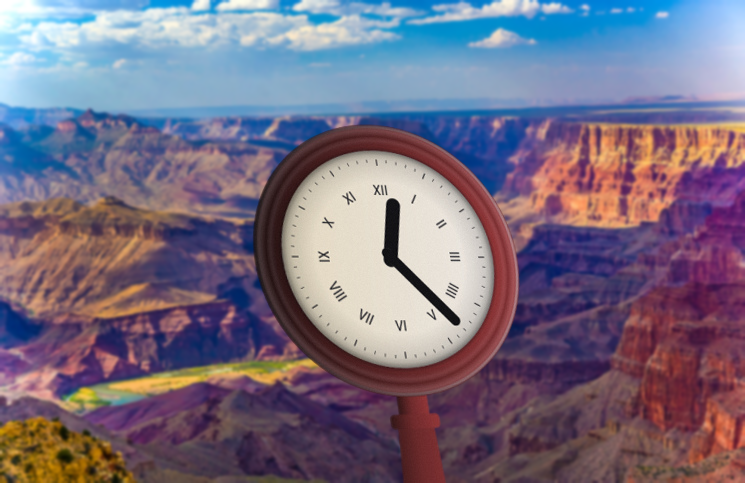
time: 12:23
